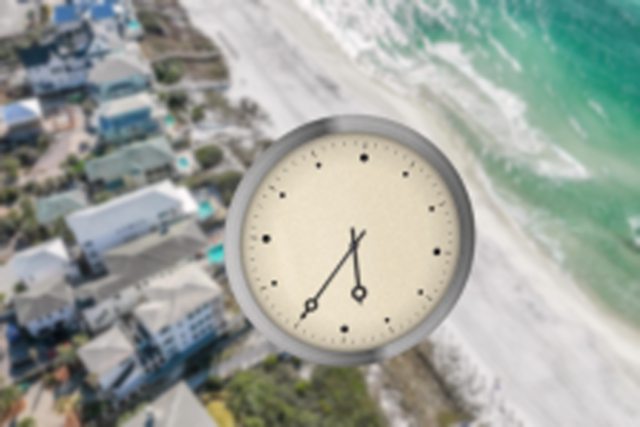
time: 5:35
